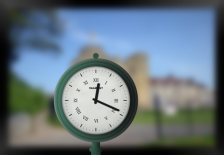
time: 12:19
